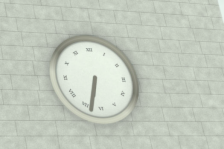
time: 6:33
